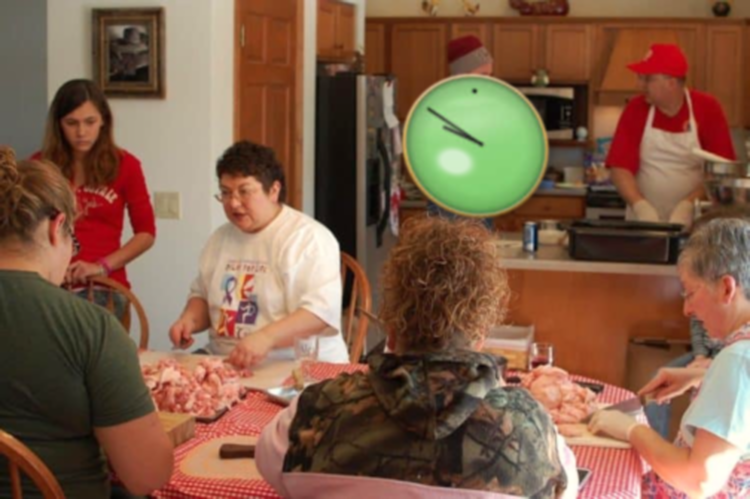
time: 9:51
